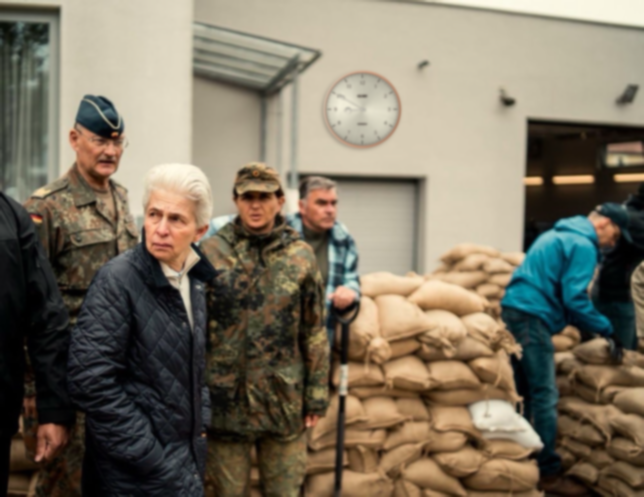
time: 8:50
